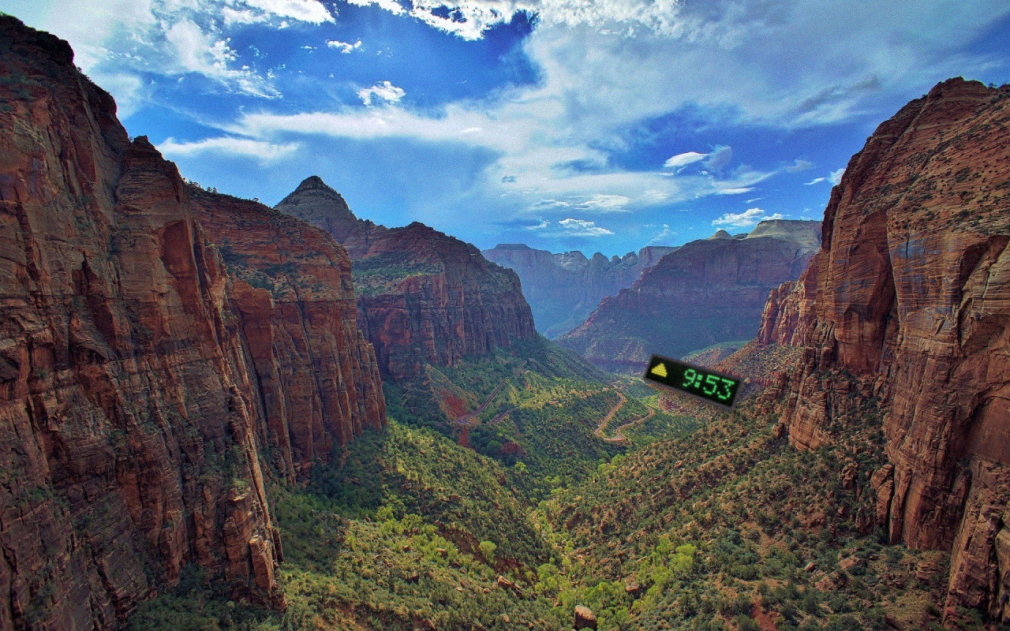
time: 9:53
